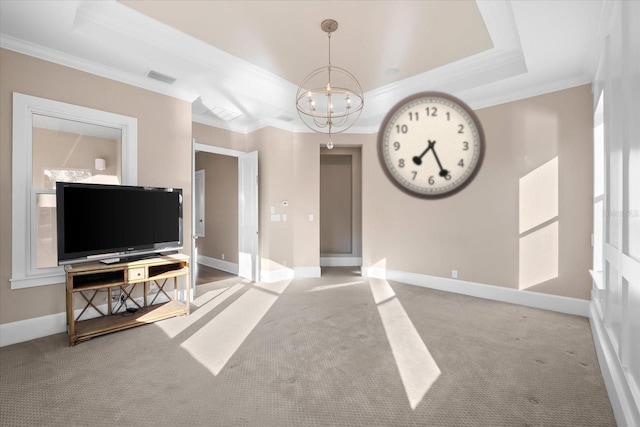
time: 7:26
